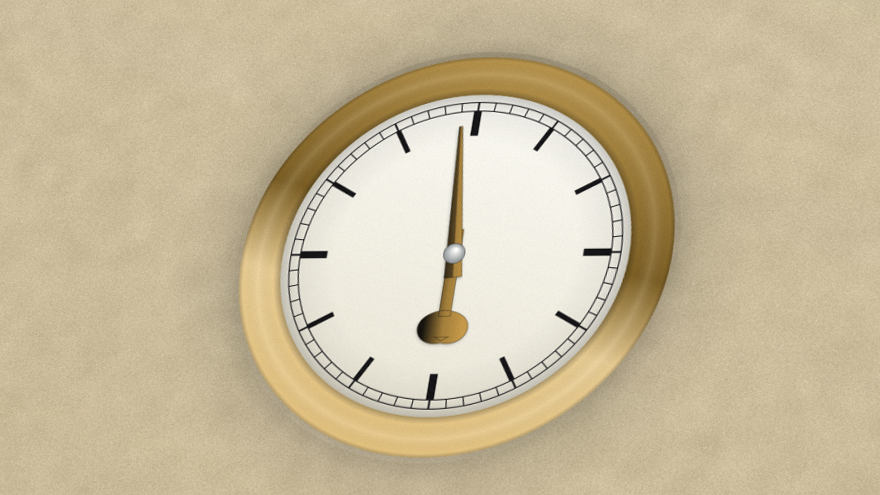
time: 5:59
